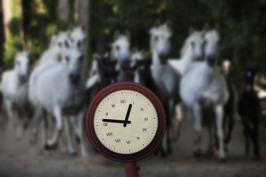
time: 12:47
